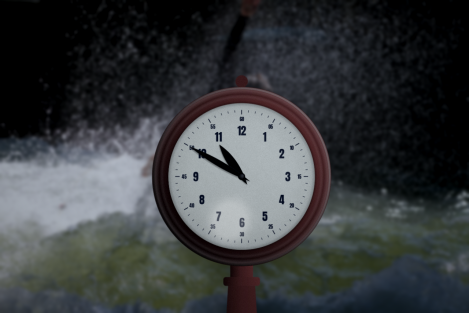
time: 10:50
